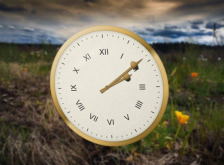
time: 2:09
